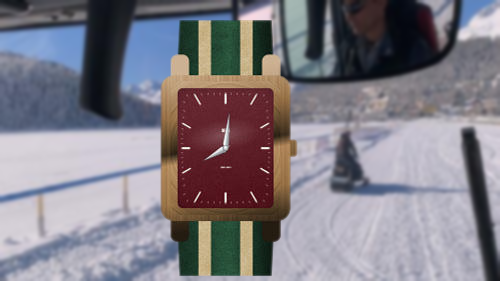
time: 8:01
